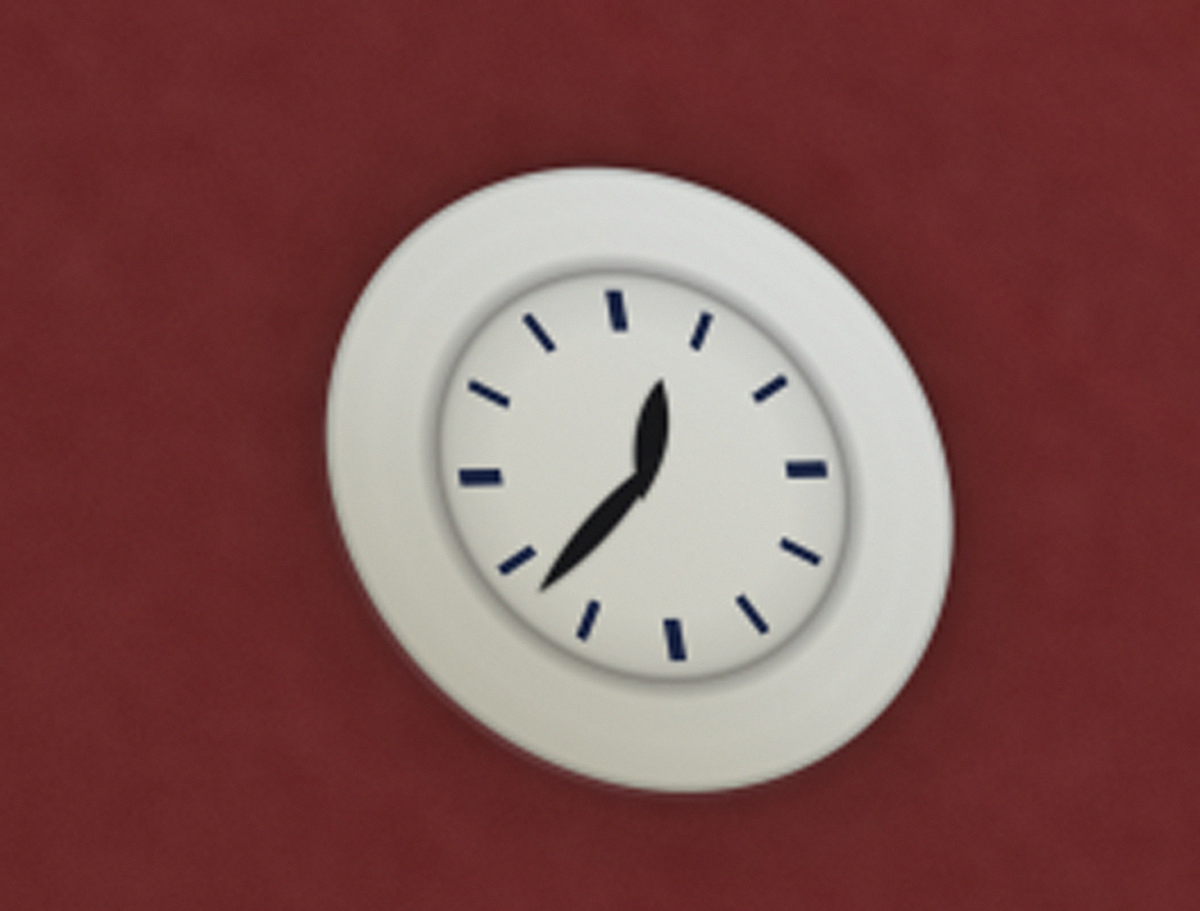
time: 12:38
